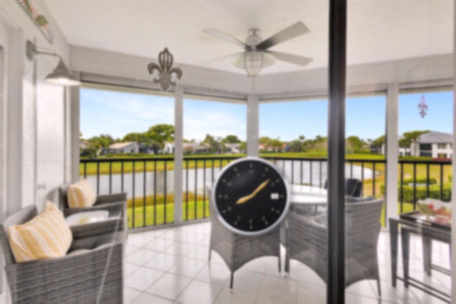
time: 8:08
